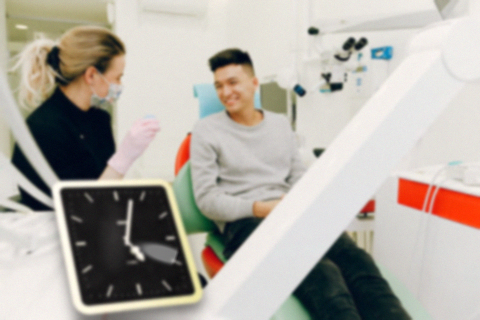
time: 5:03
